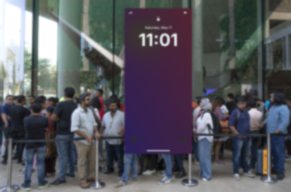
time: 11:01
